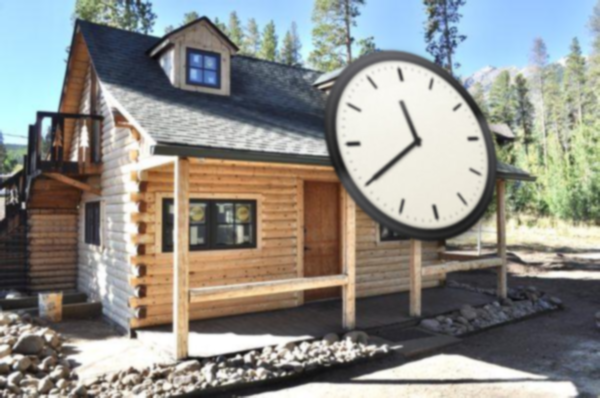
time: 11:40
